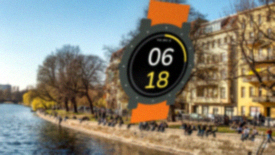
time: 6:18
